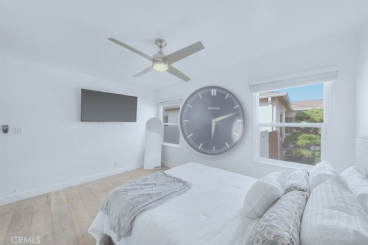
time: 6:12
